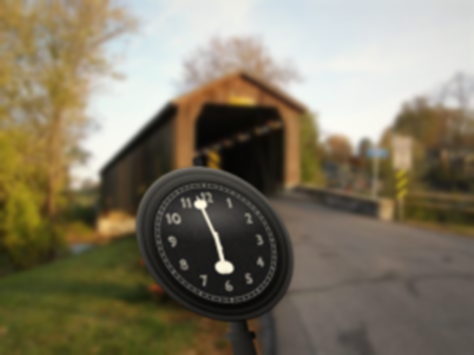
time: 5:58
